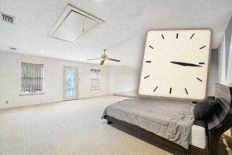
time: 3:16
